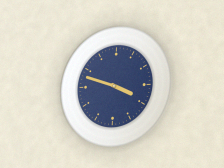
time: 3:48
